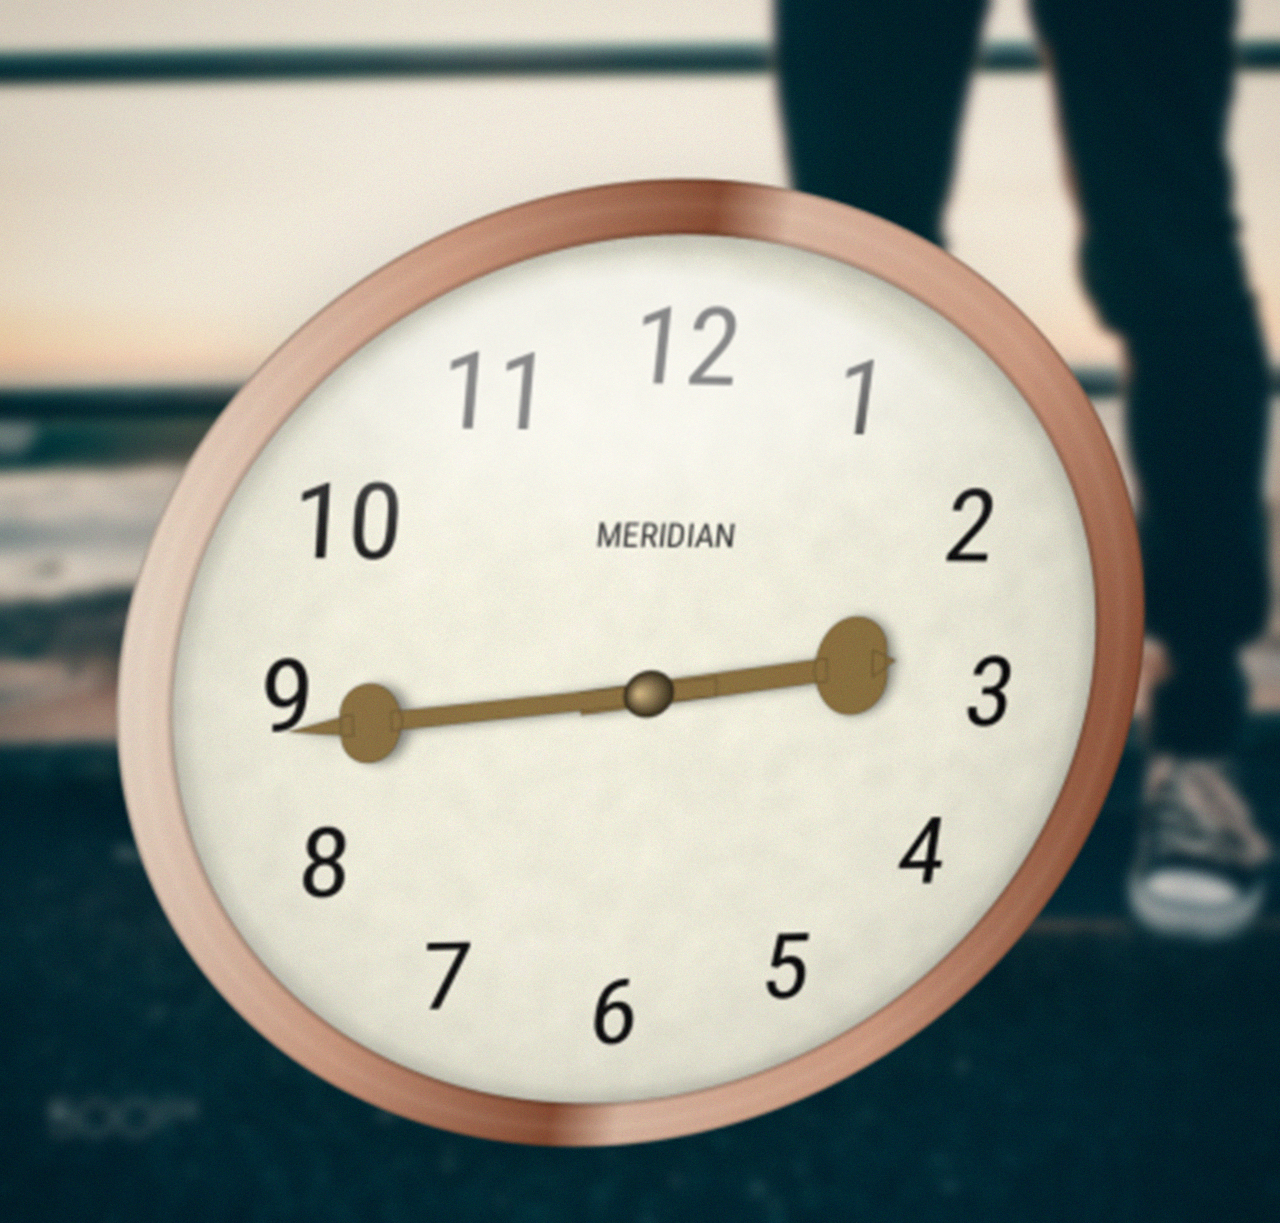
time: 2:44
